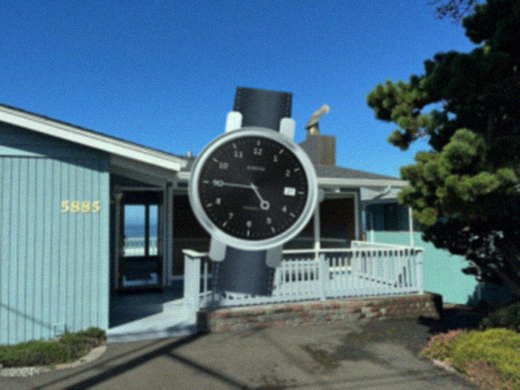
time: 4:45
